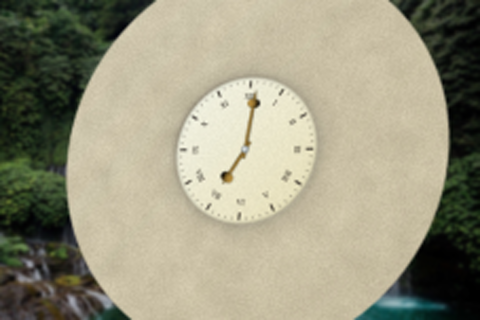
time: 7:01
